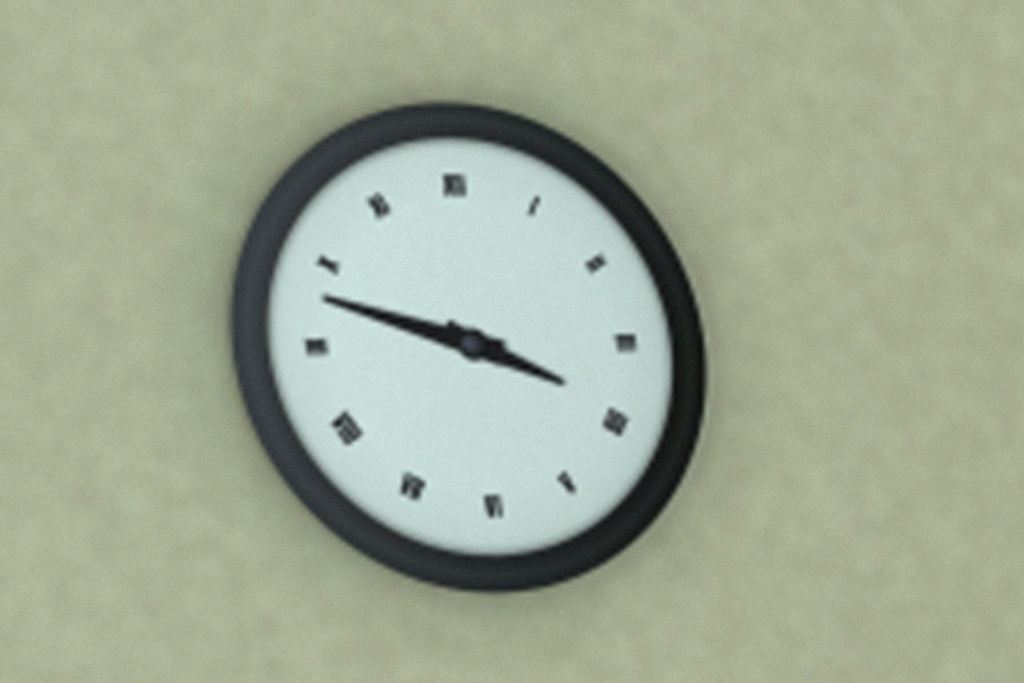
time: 3:48
